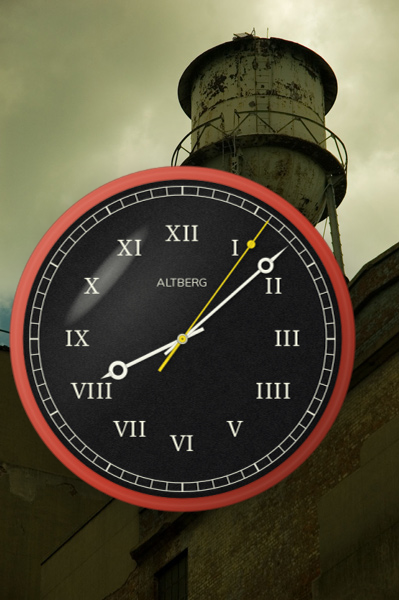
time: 8:08:06
